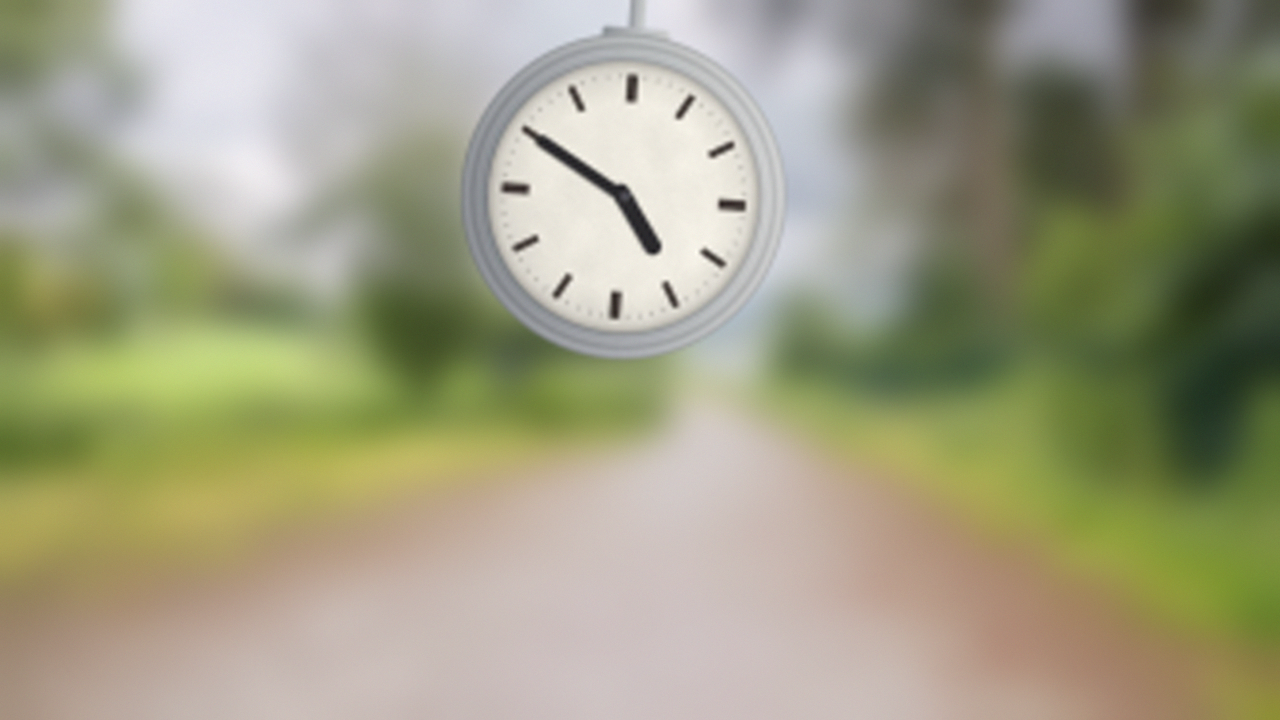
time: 4:50
